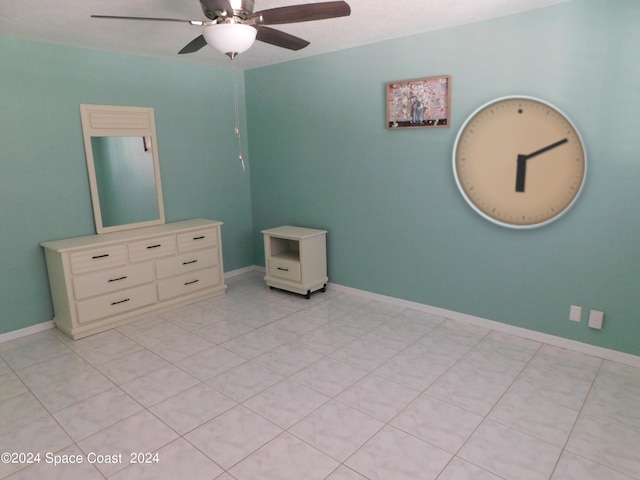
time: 6:11
